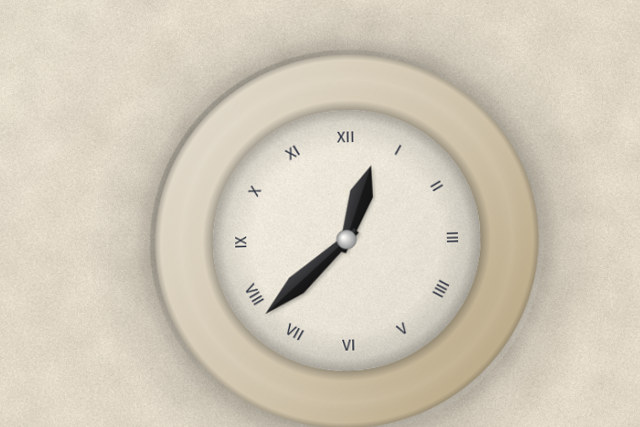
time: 12:38
